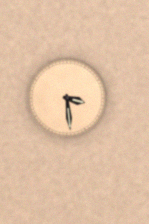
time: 3:29
